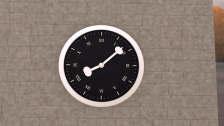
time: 8:08
